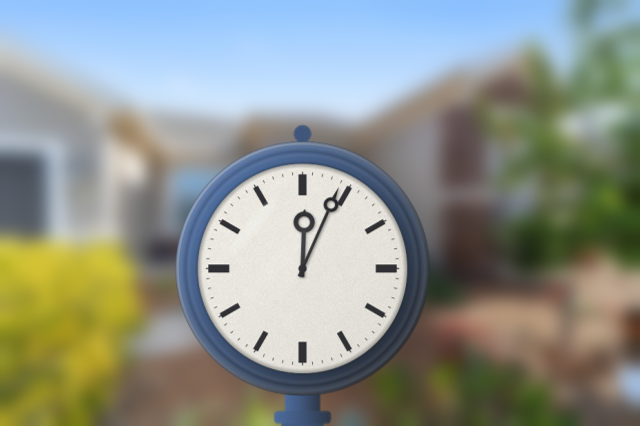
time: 12:04
